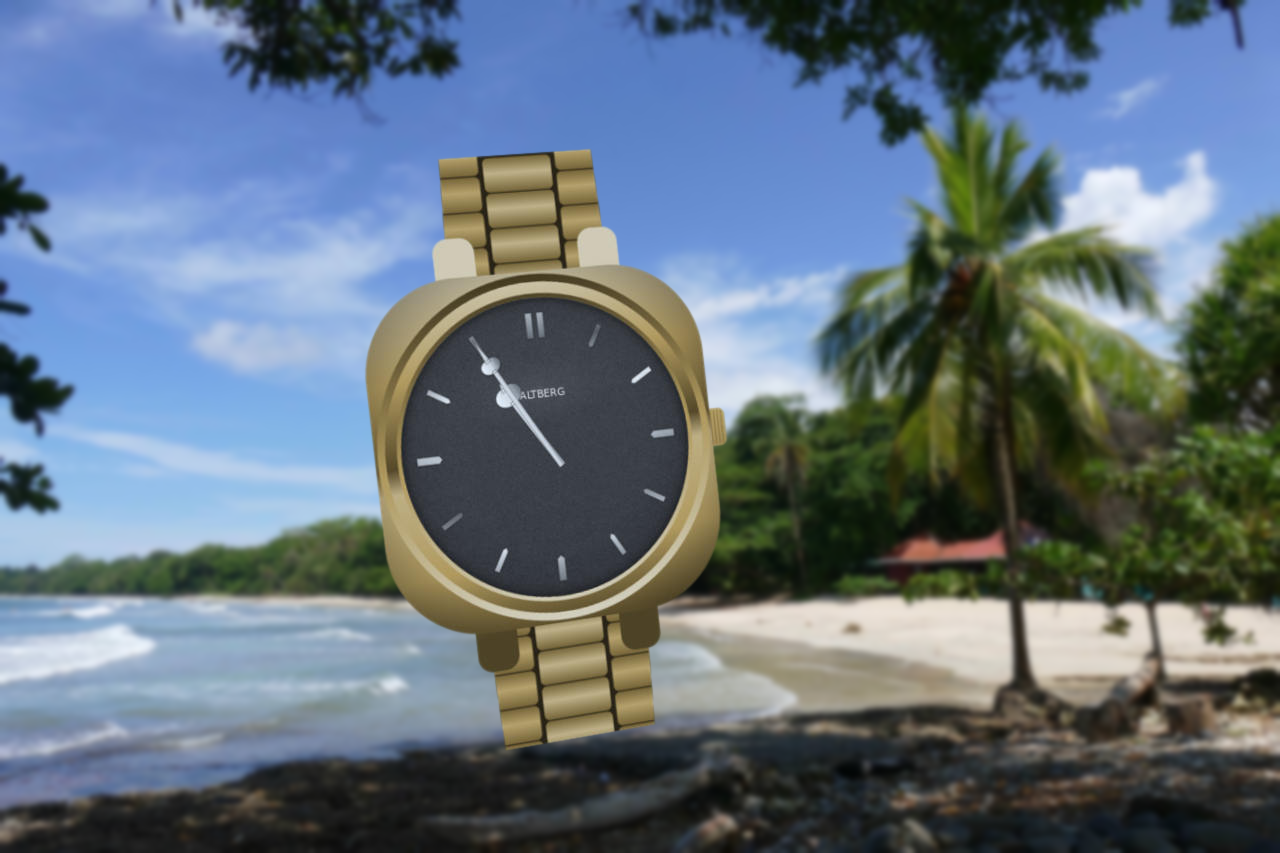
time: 10:55
